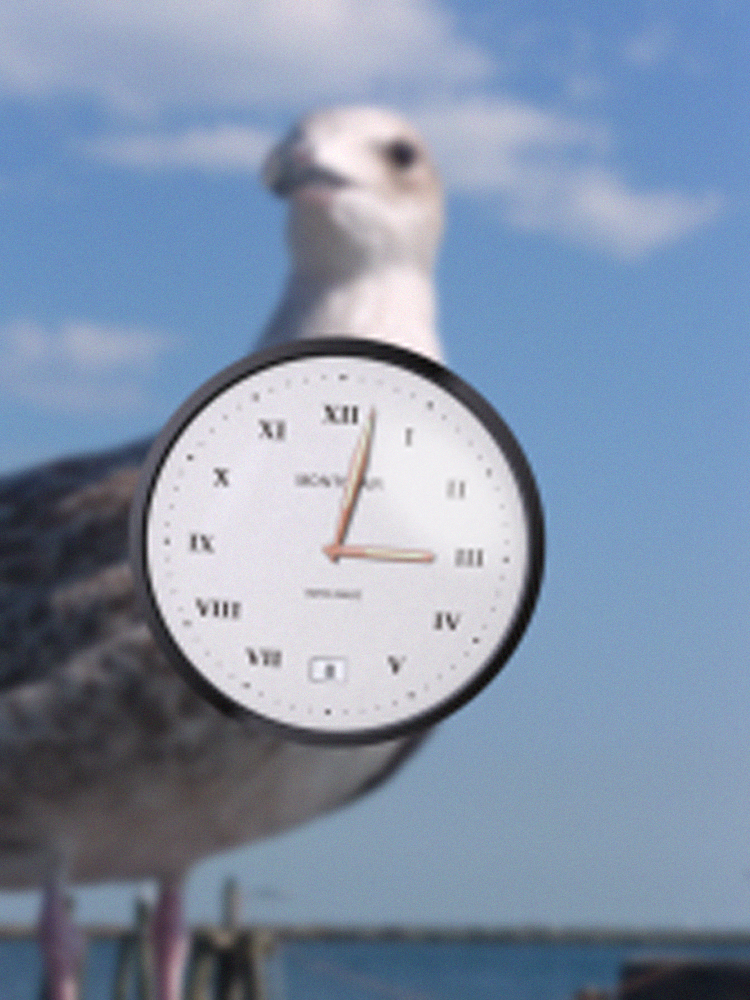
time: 3:02
